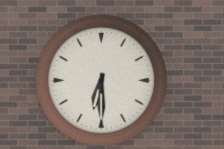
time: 6:30
